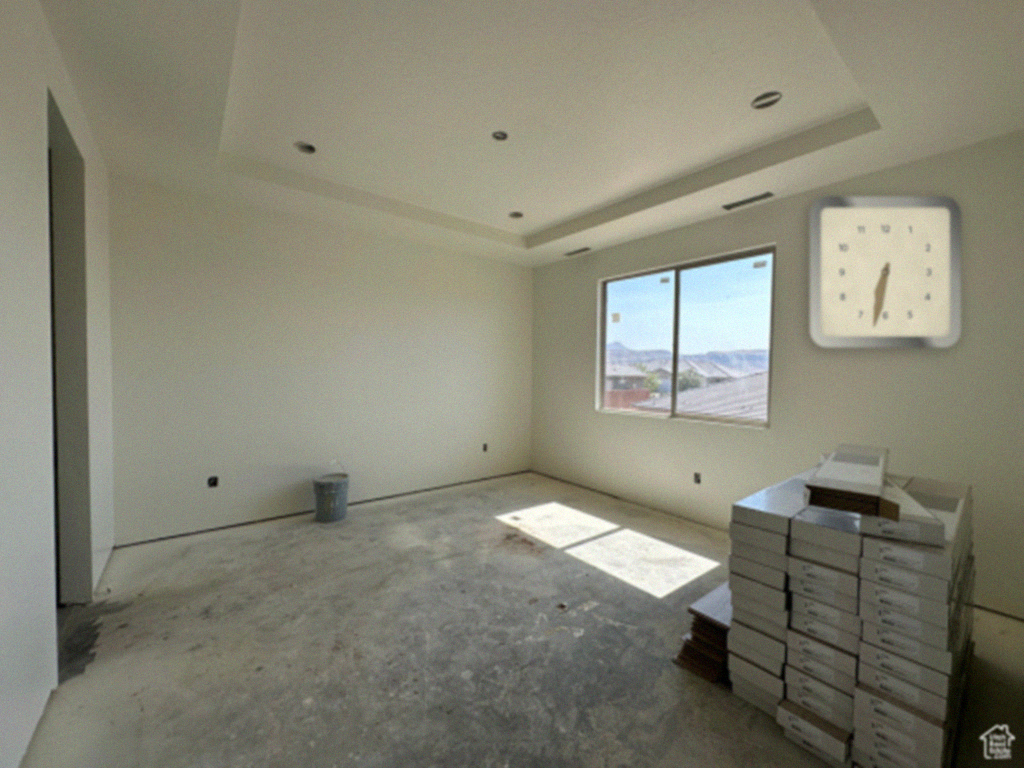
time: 6:32
